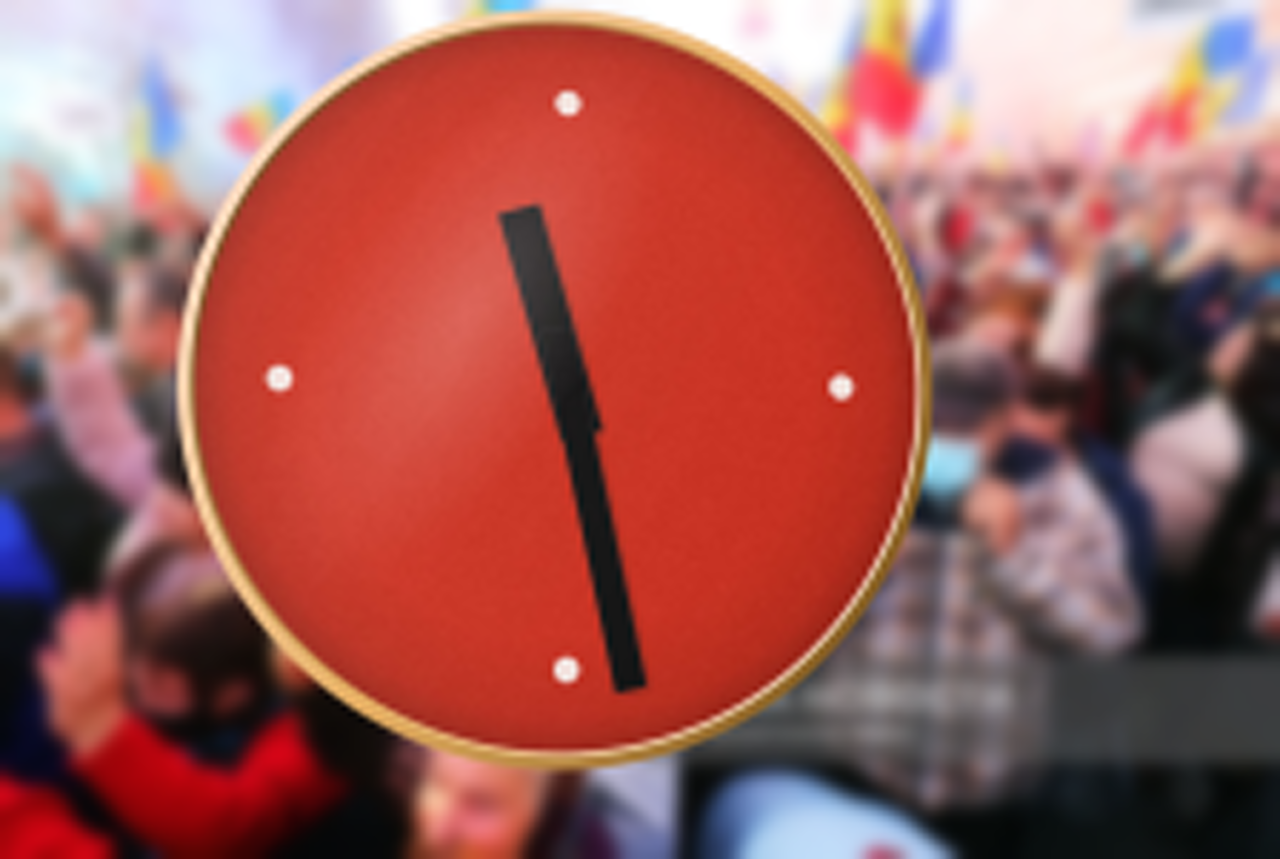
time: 11:28
